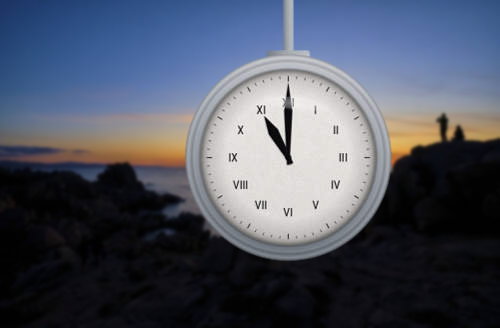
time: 11:00
